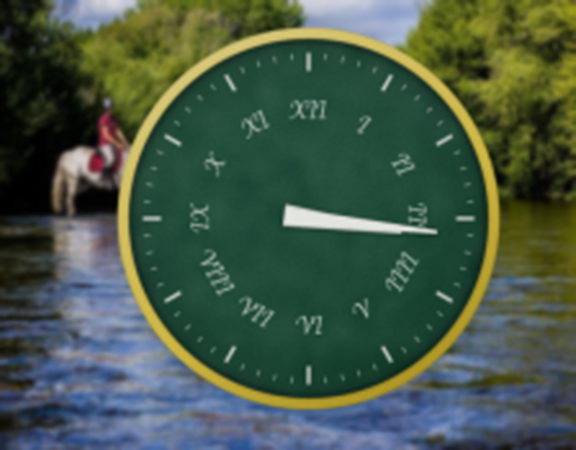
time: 3:16
